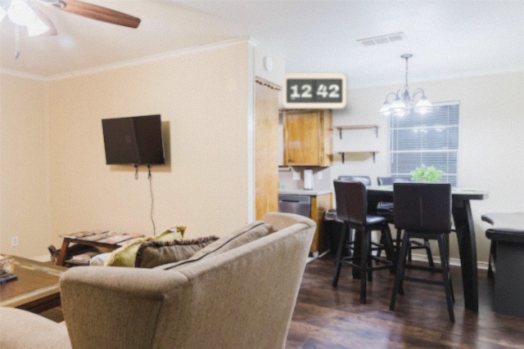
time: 12:42
